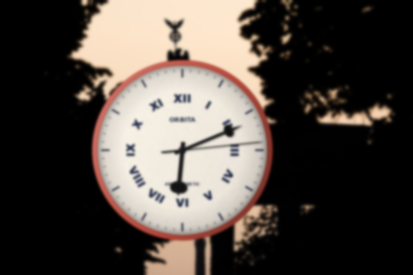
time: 6:11:14
